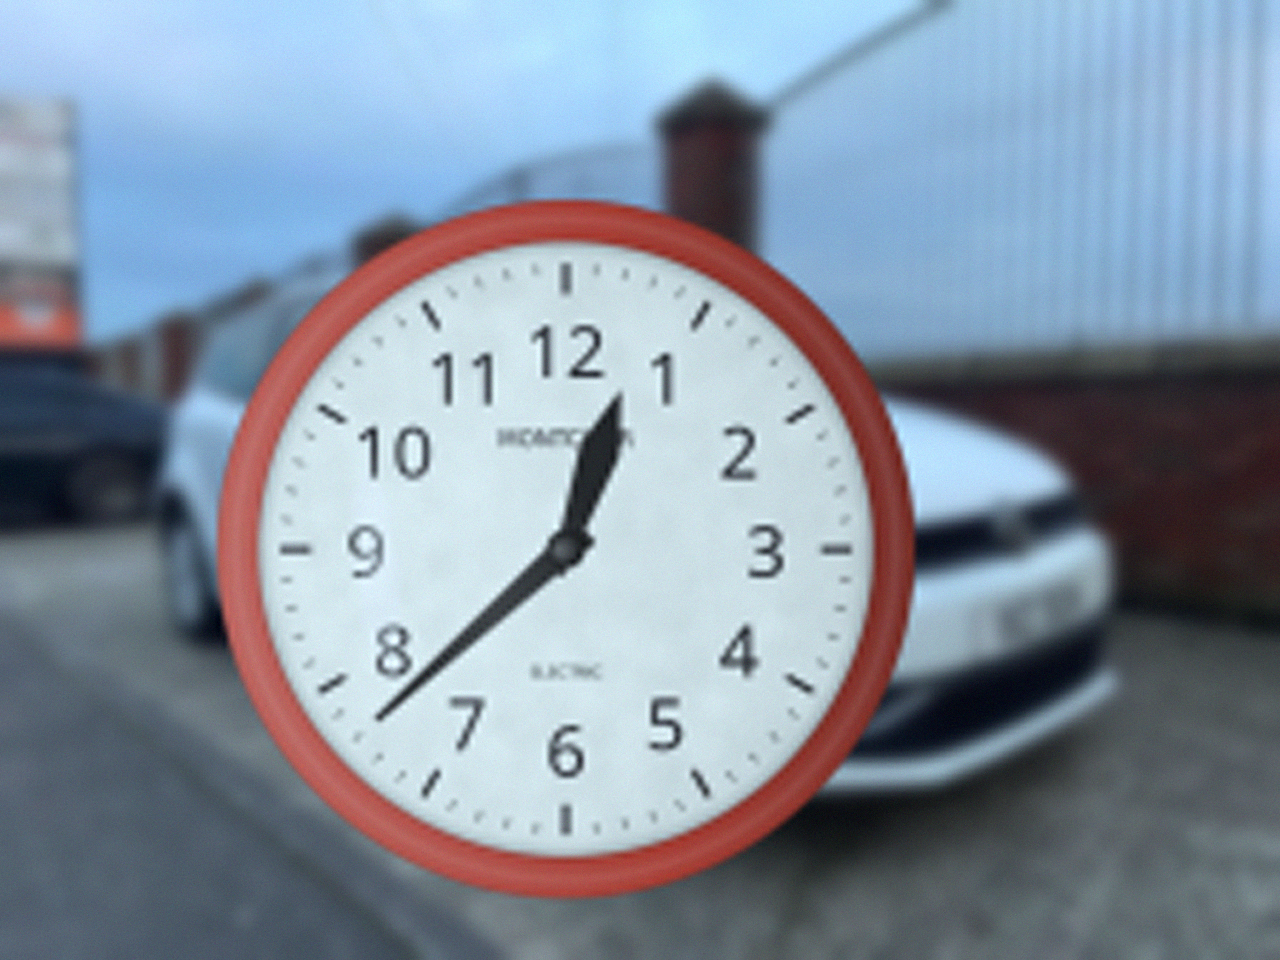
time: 12:38
